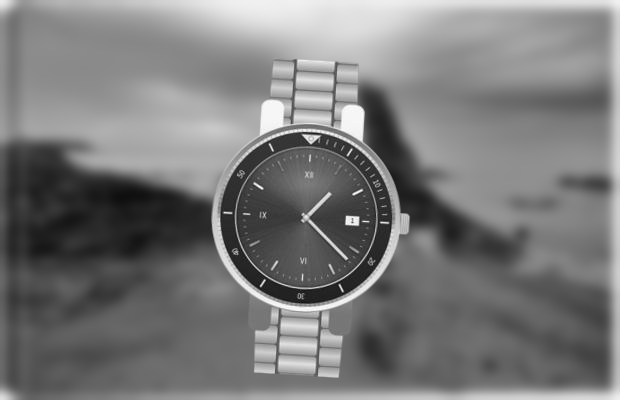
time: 1:22
